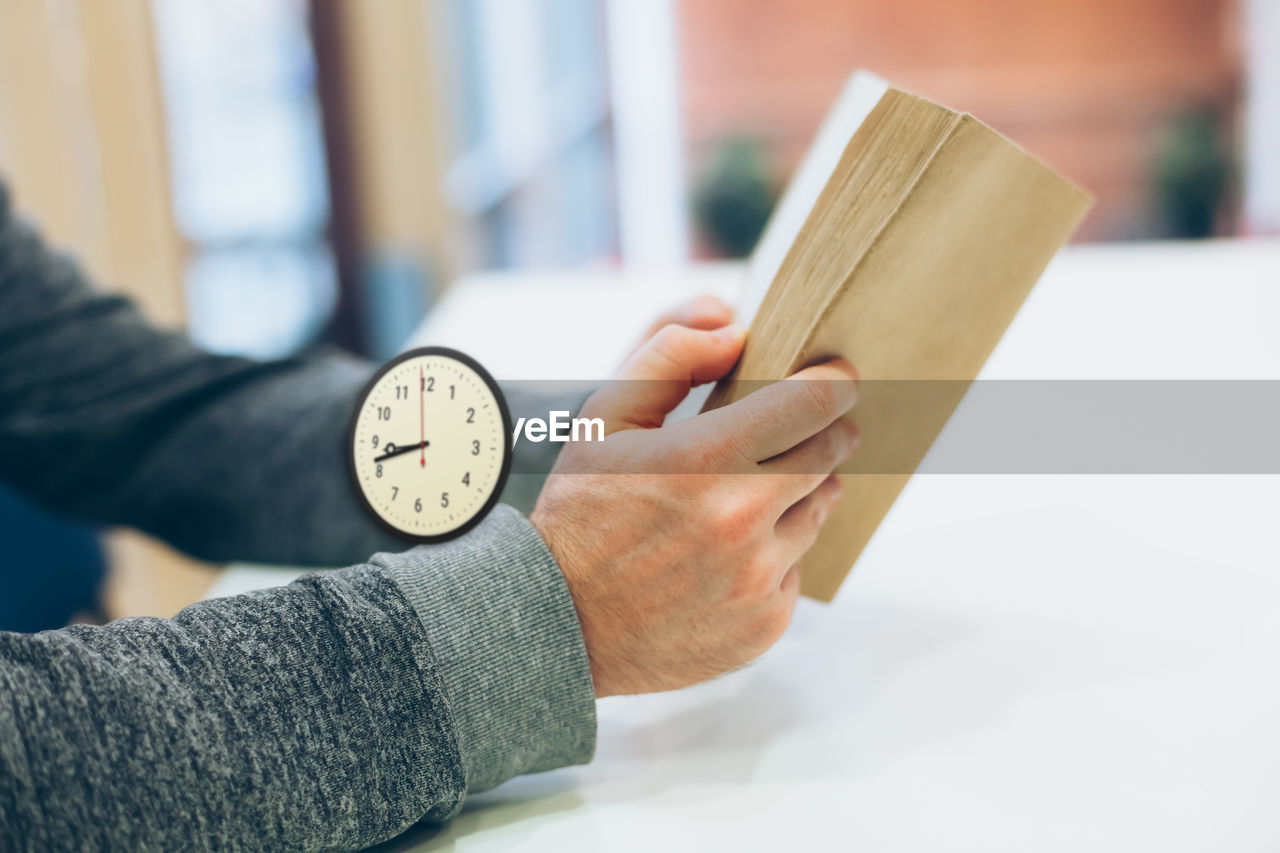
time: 8:41:59
